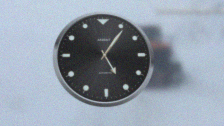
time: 5:06
